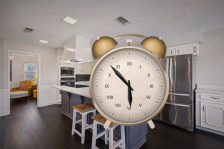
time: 5:53
